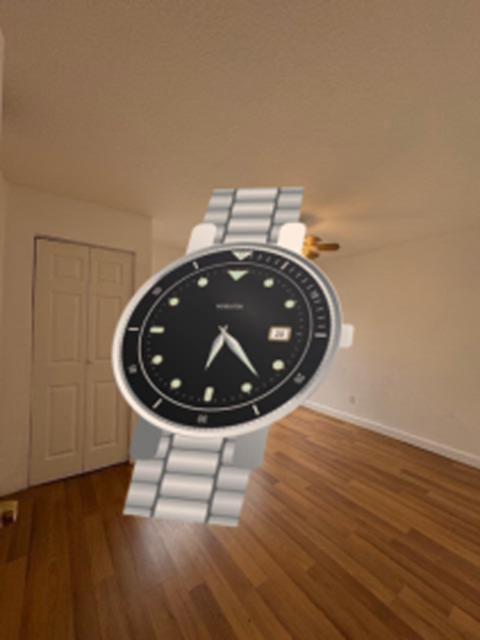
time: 6:23
